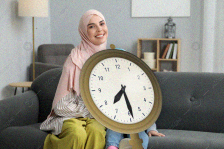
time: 7:29
